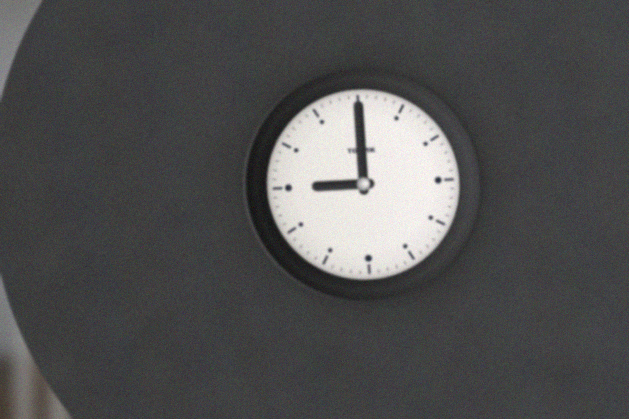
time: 9:00
